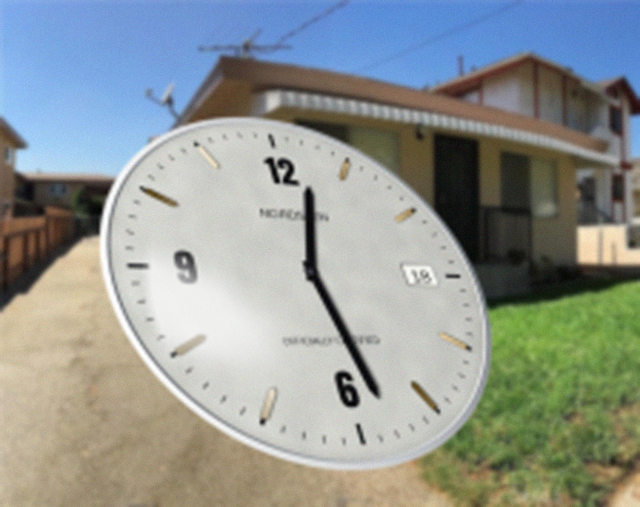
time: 12:28
